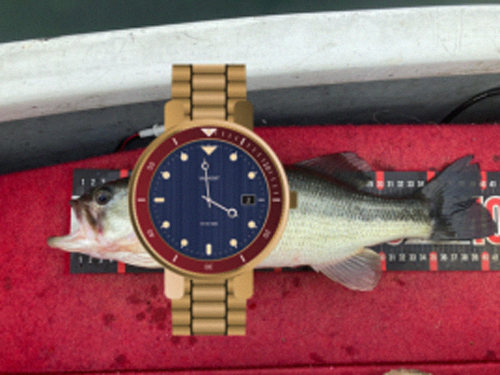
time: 3:59
